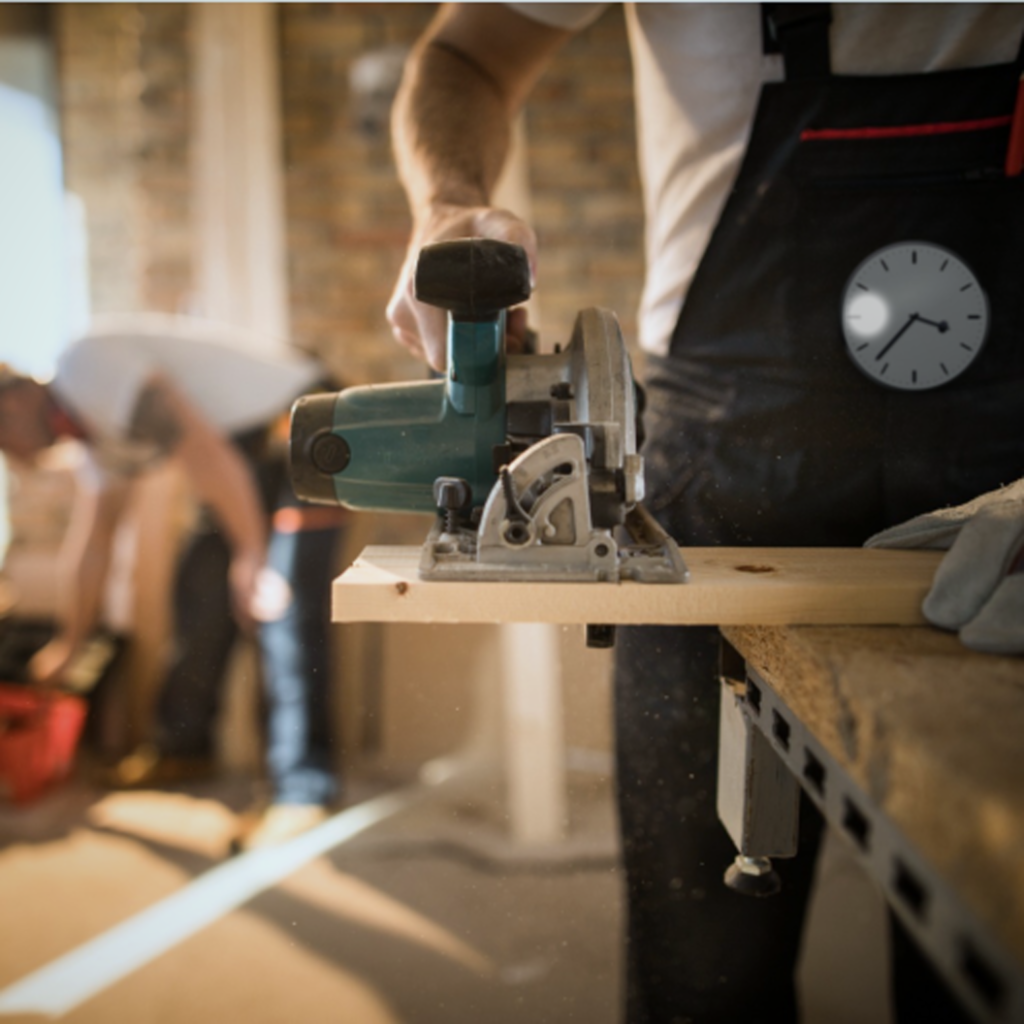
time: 3:37
